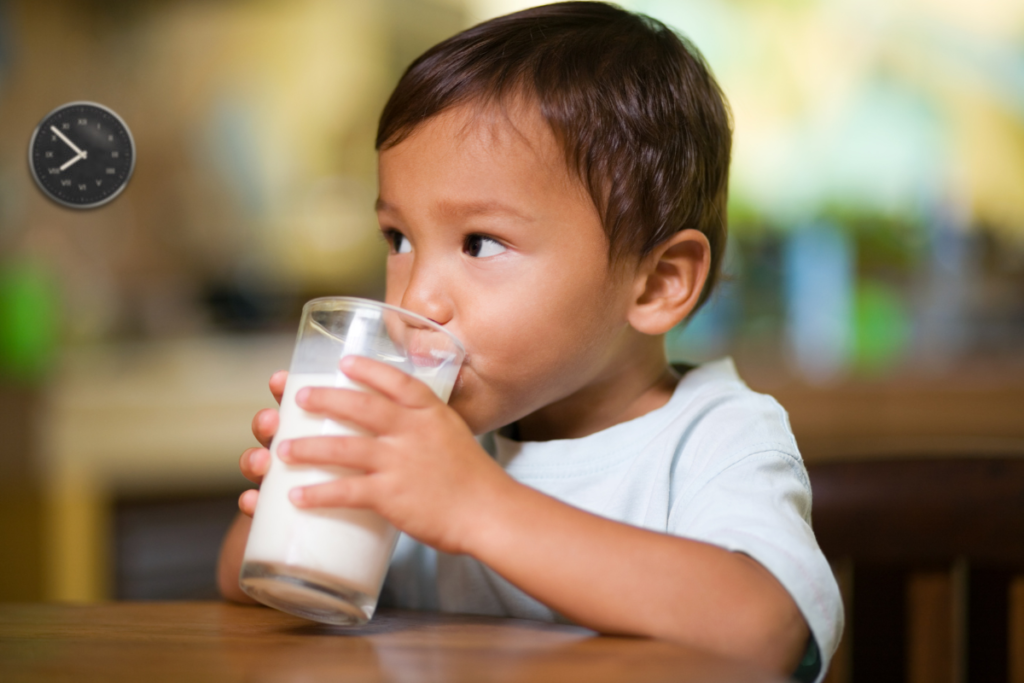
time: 7:52
